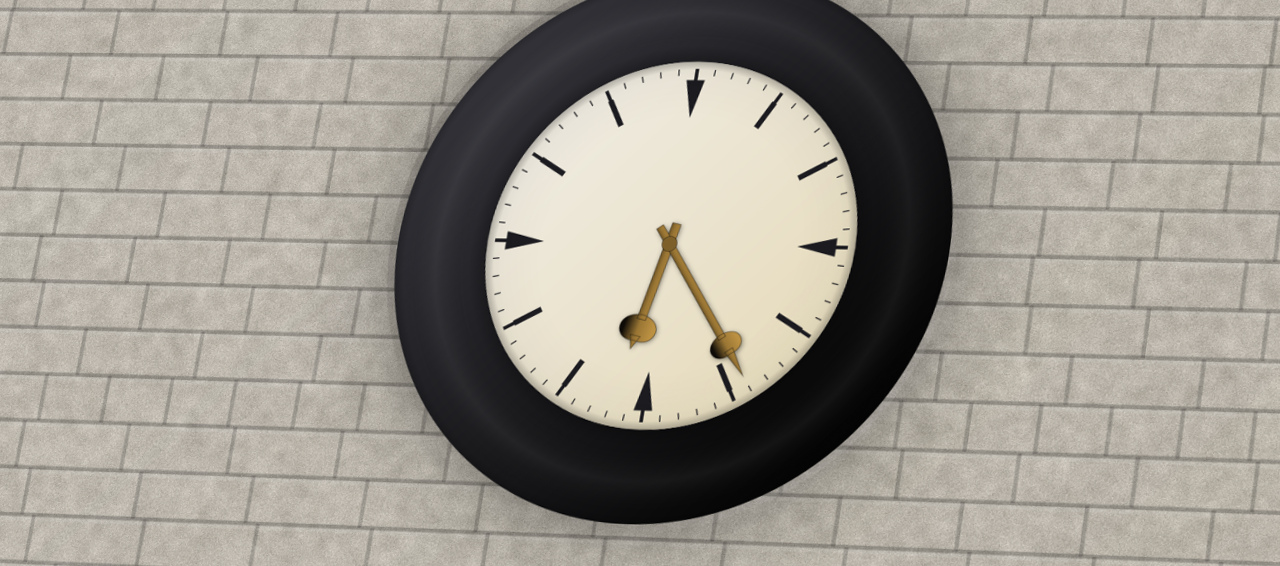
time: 6:24
